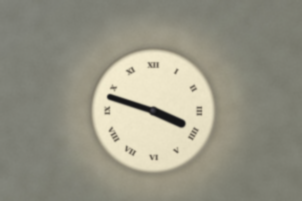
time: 3:48
